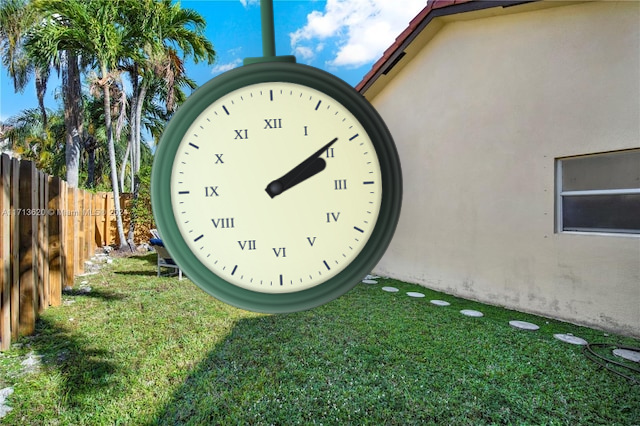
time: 2:09
